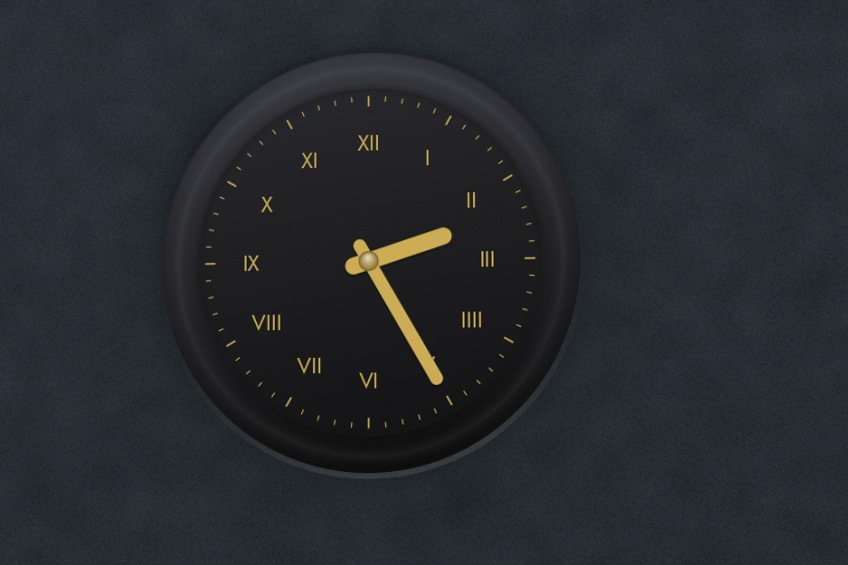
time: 2:25
